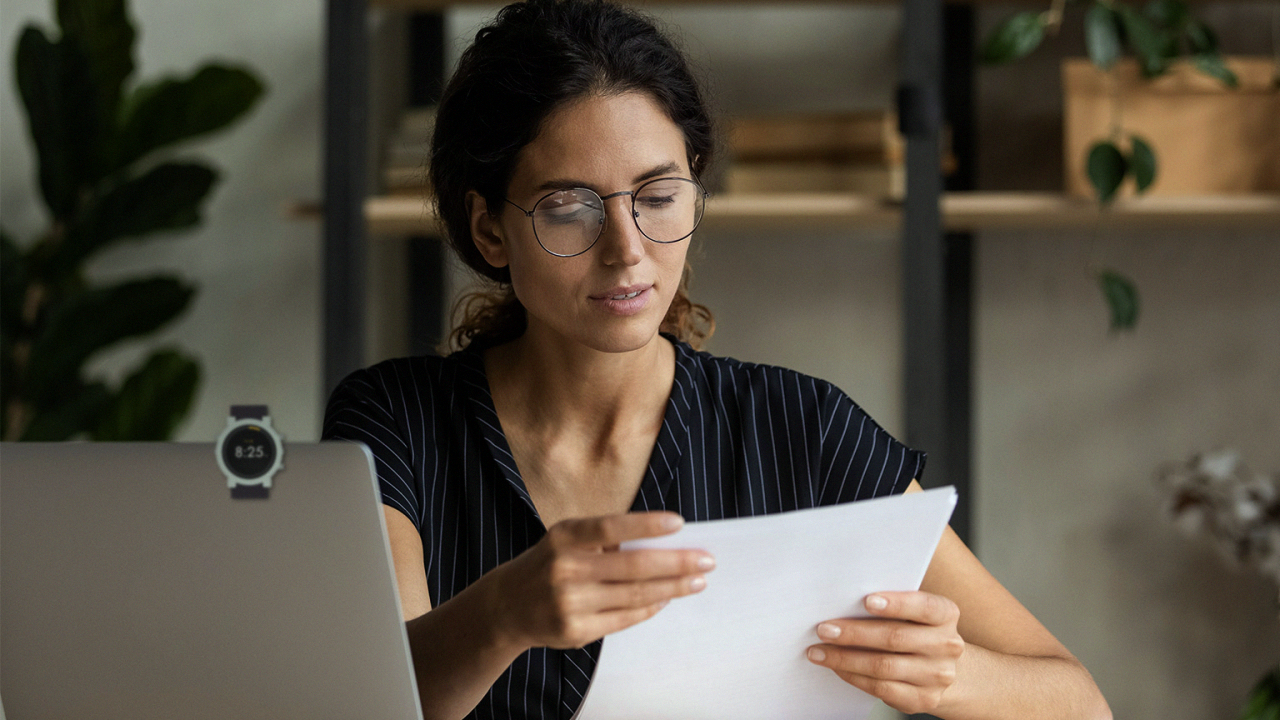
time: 8:25
